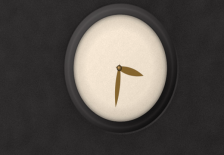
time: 3:31
